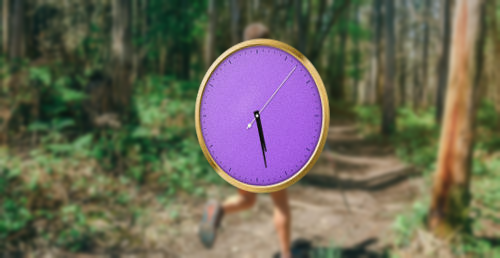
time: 5:28:07
